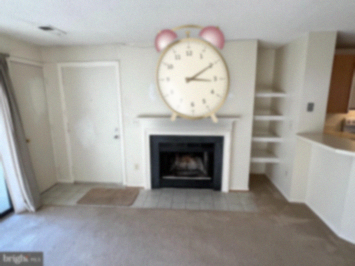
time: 3:10
